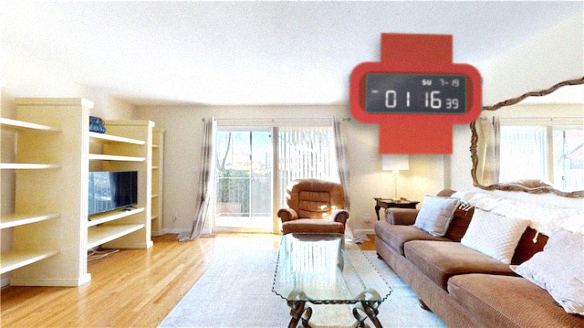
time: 1:16
